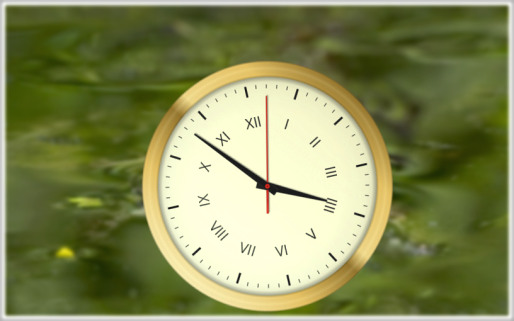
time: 3:53:02
